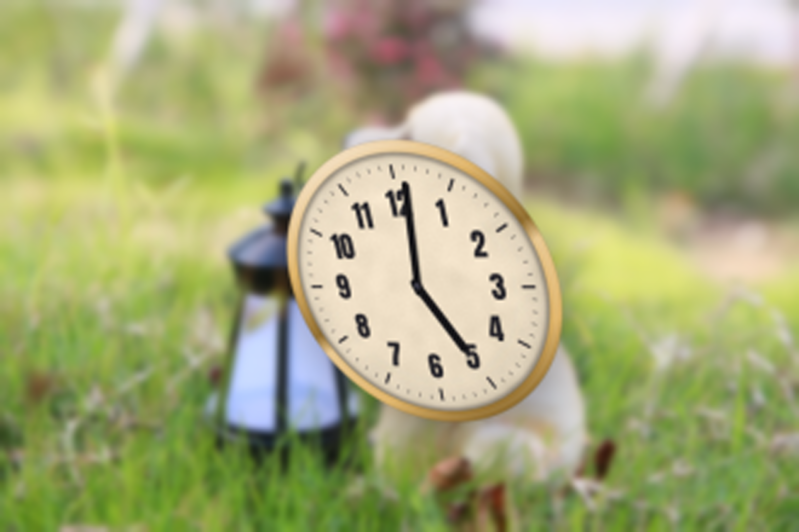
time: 5:01
